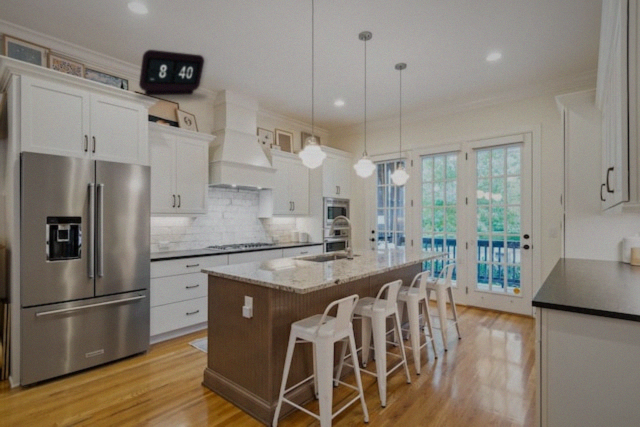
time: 8:40
